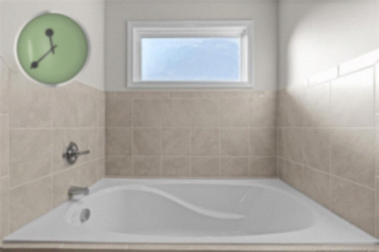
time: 11:38
